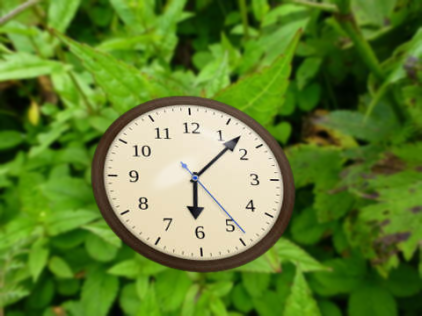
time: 6:07:24
